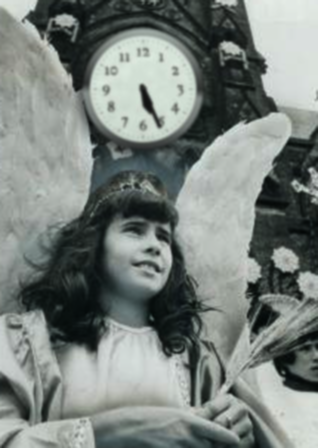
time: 5:26
